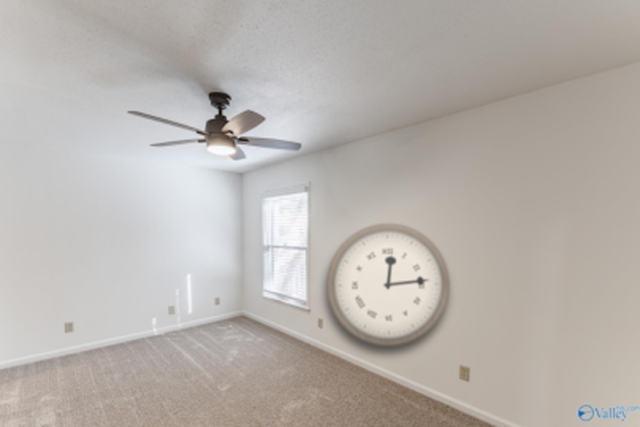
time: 12:14
